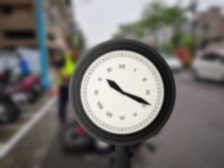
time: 10:19
